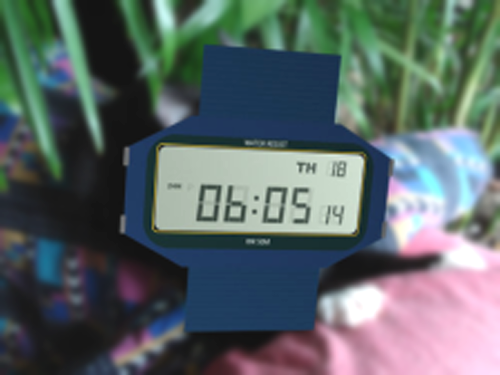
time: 6:05:14
